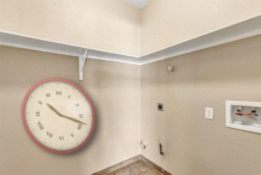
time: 10:18
